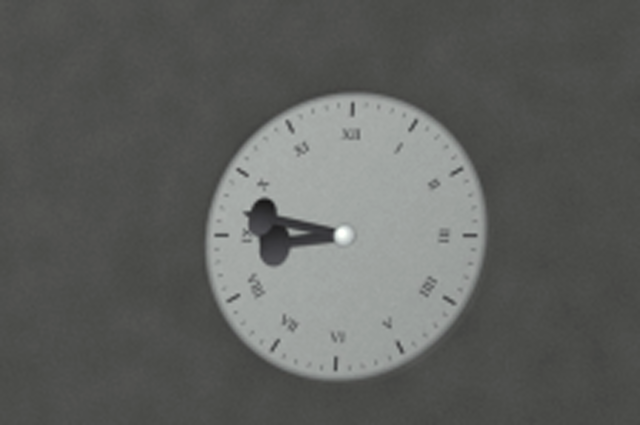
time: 8:47
